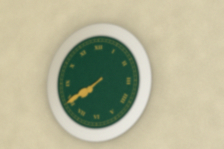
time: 7:40
